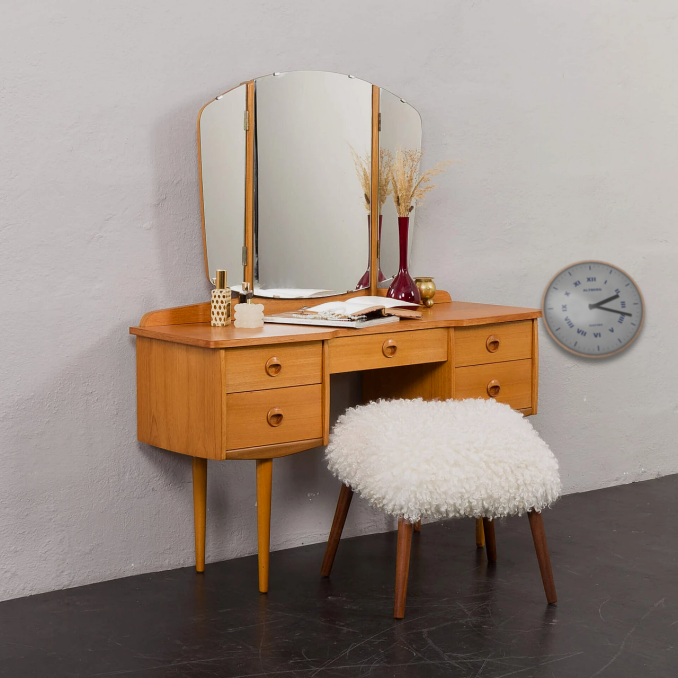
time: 2:18
